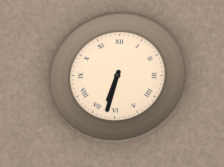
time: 6:32
